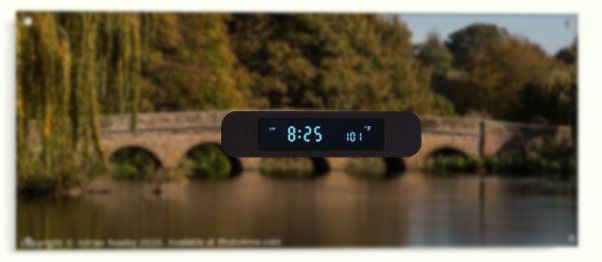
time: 8:25
